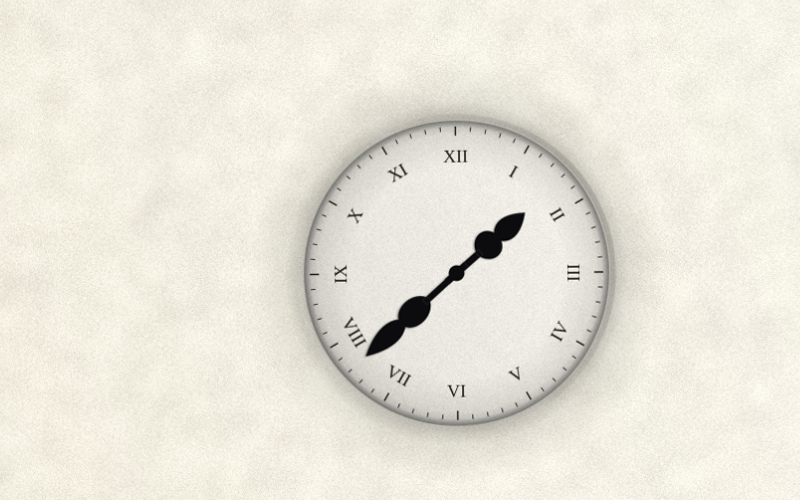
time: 1:38
